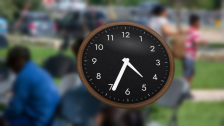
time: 4:34
